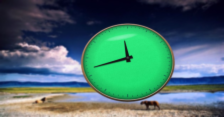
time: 11:42
